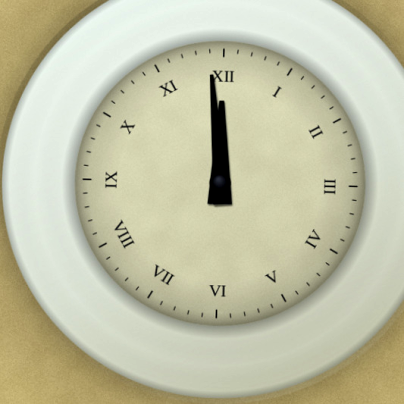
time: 11:59
